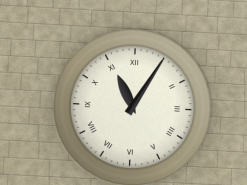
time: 11:05
